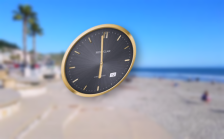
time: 5:59
